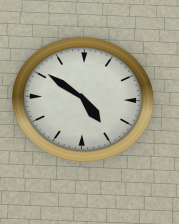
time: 4:51
